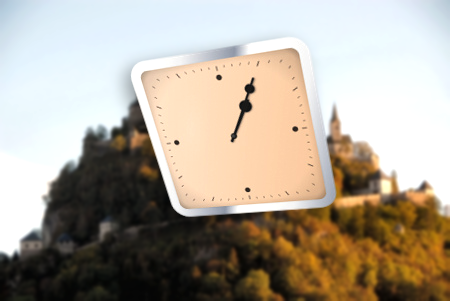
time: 1:05
